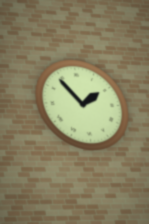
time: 1:54
